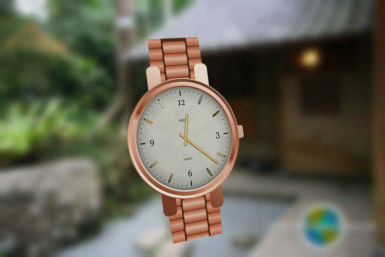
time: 12:22
